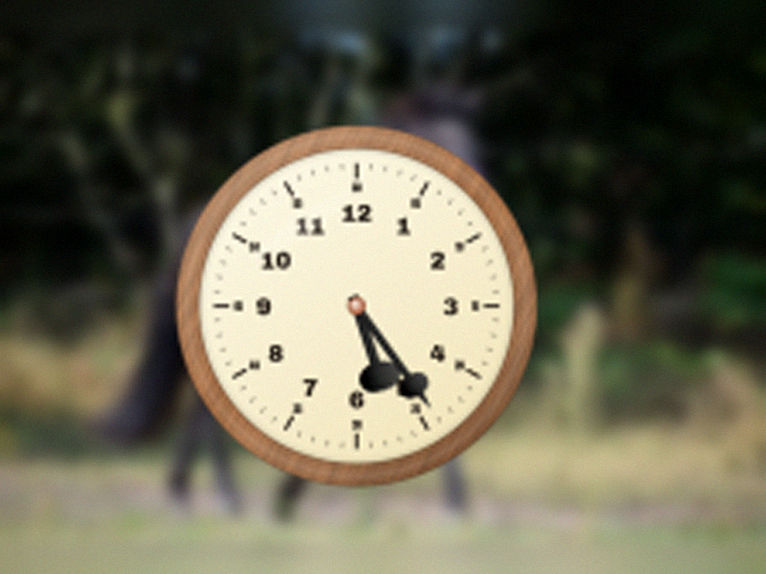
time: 5:24
